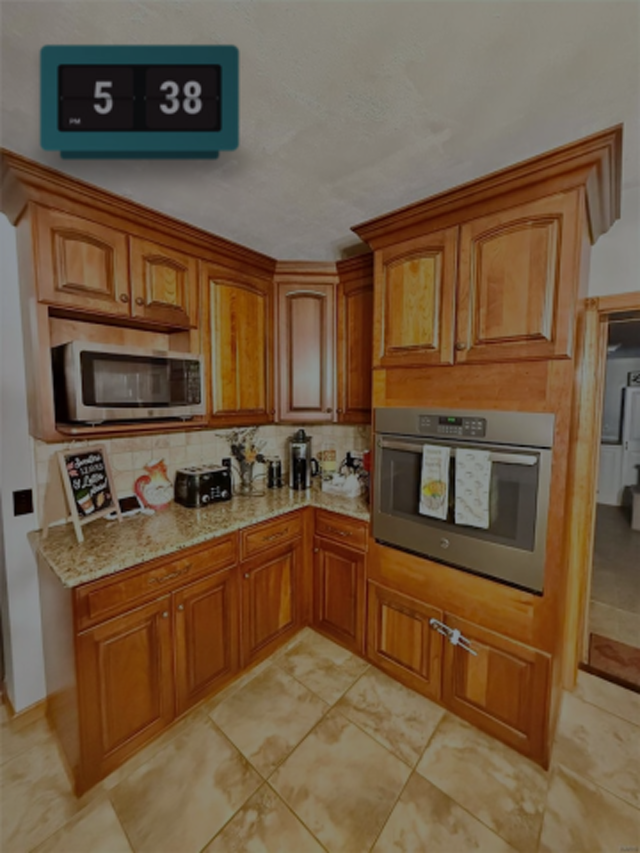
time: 5:38
